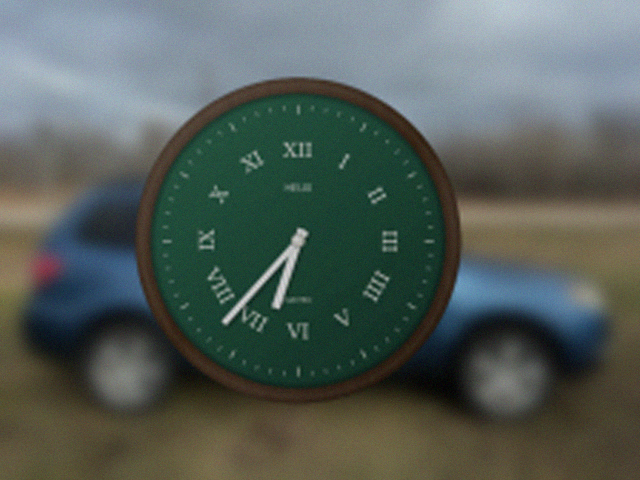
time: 6:37
